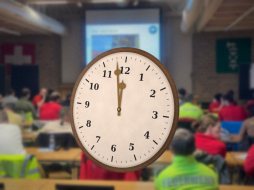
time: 11:58
